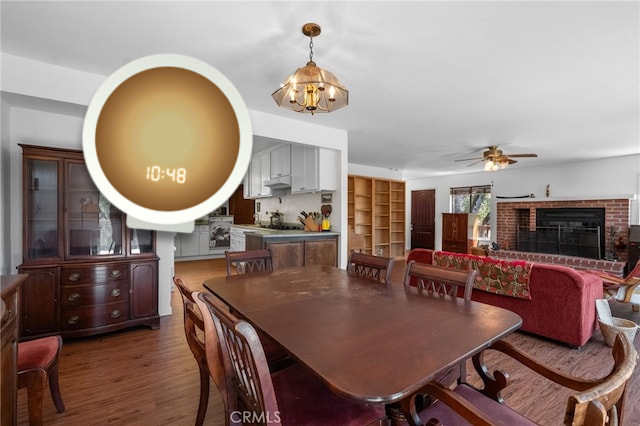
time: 10:48
